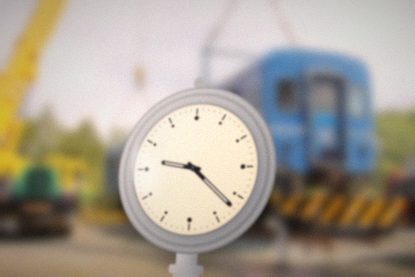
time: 9:22
